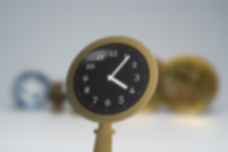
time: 4:06
